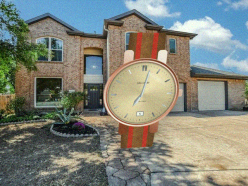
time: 7:02
